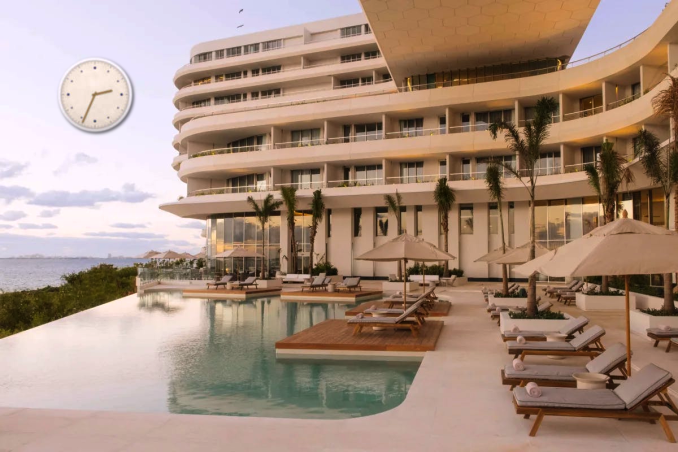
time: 2:34
